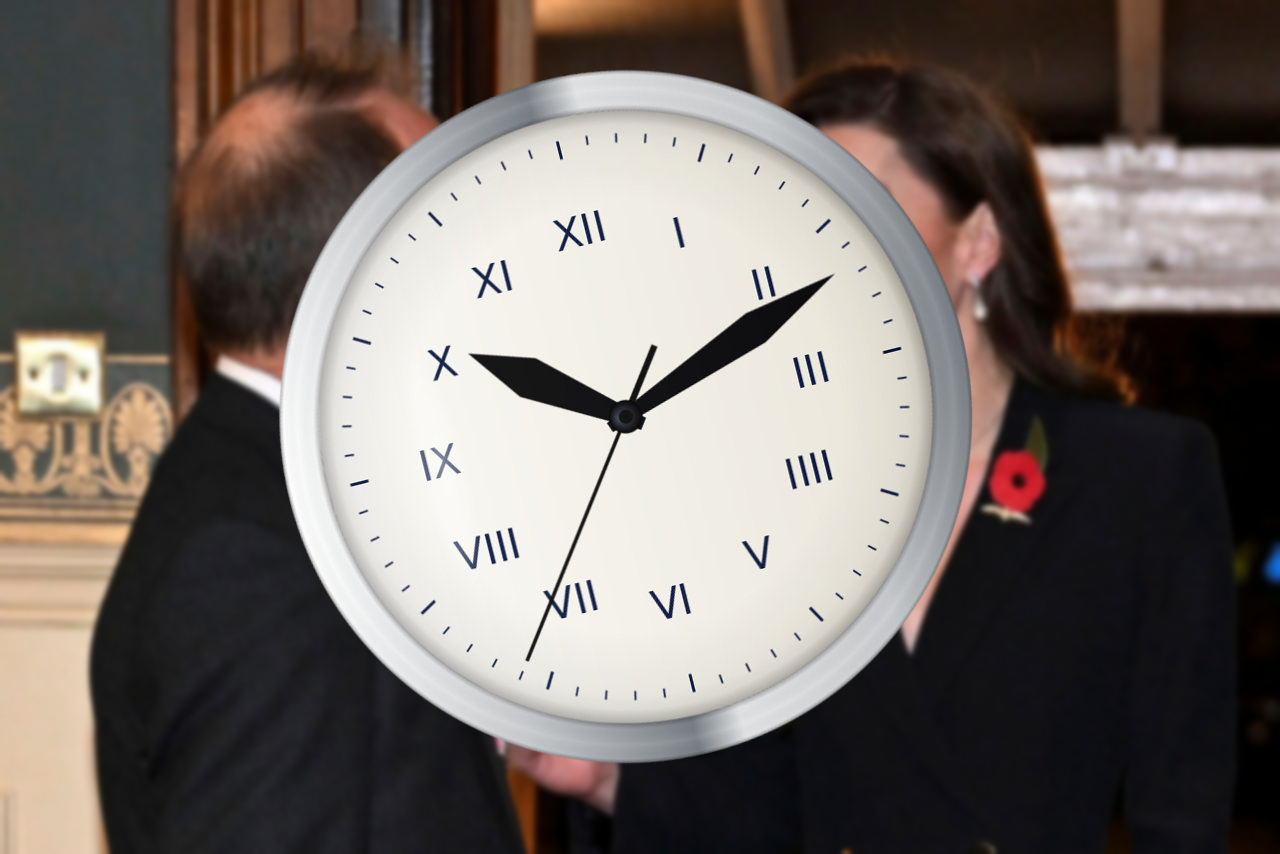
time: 10:11:36
